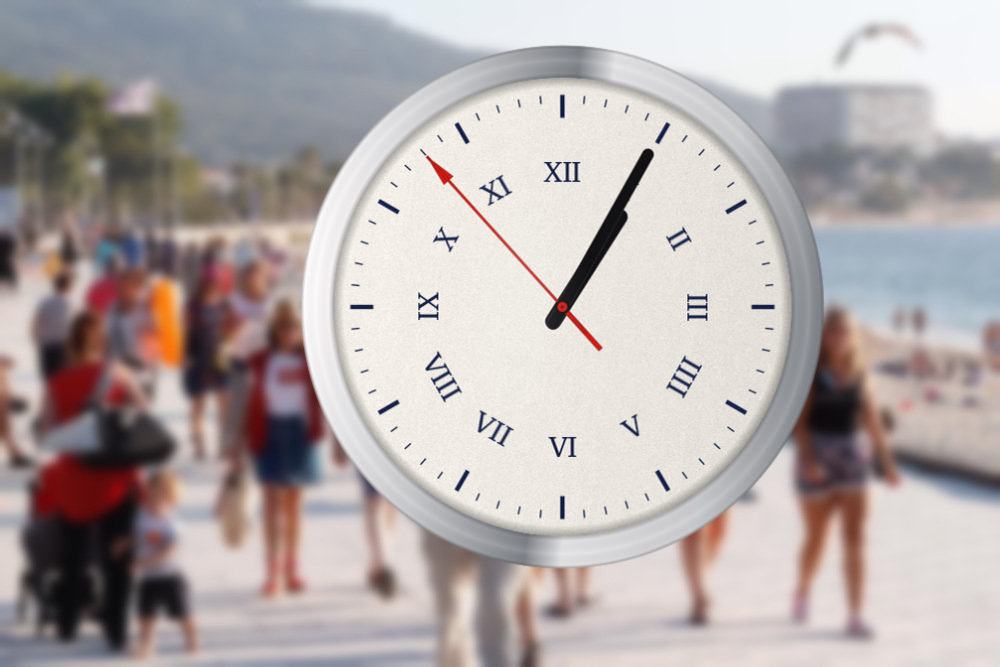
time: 1:04:53
